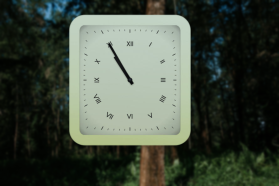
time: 10:55
